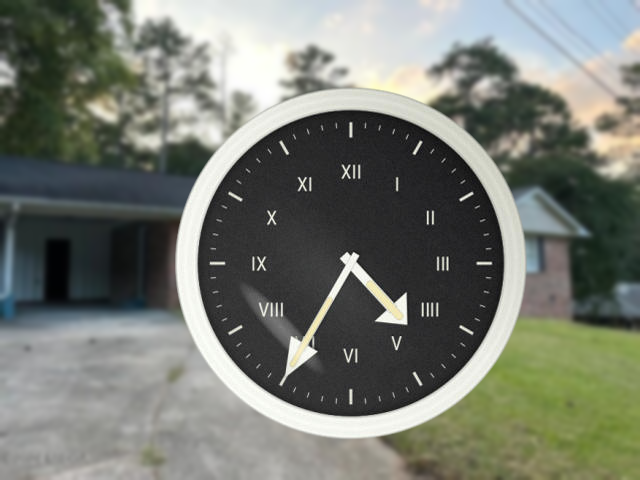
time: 4:35
